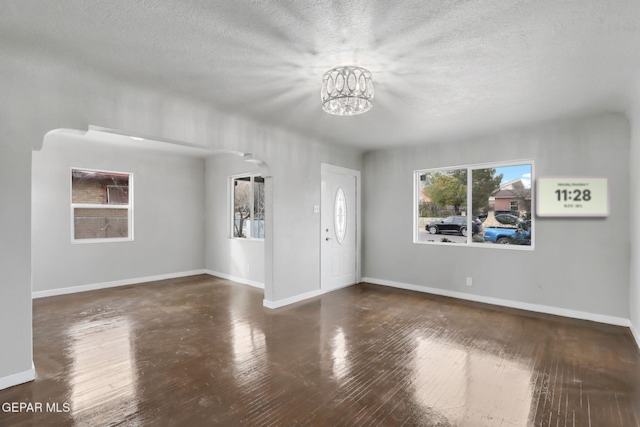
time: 11:28
